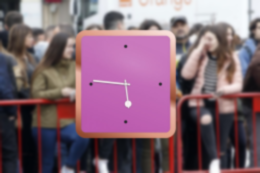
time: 5:46
